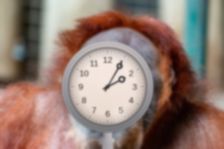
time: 2:05
